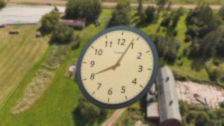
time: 8:04
